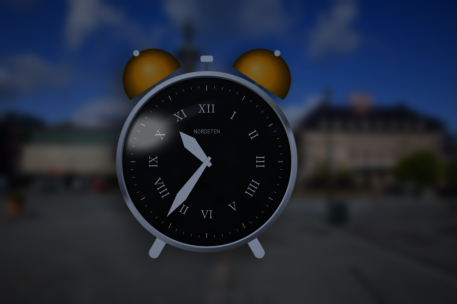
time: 10:36
